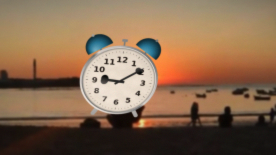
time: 9:09
